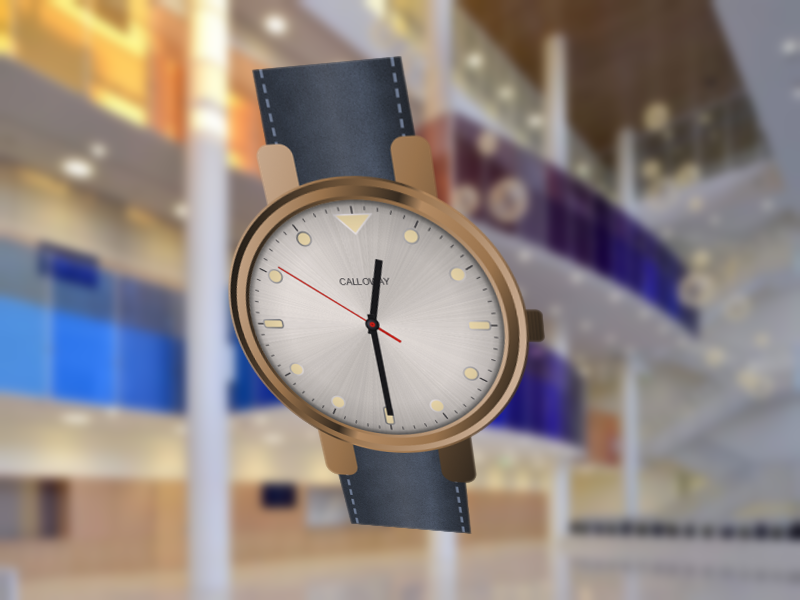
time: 12:29:51
